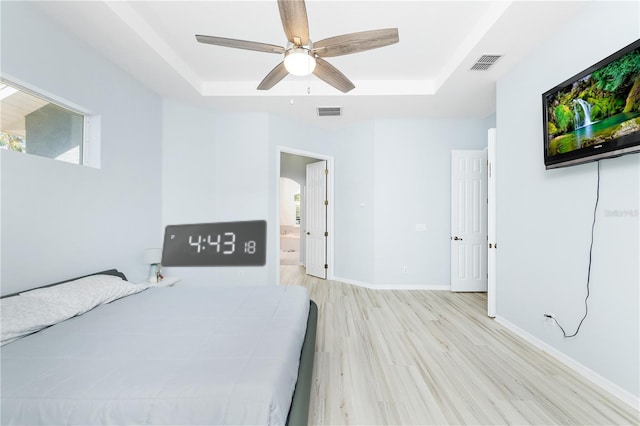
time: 4:43:18
